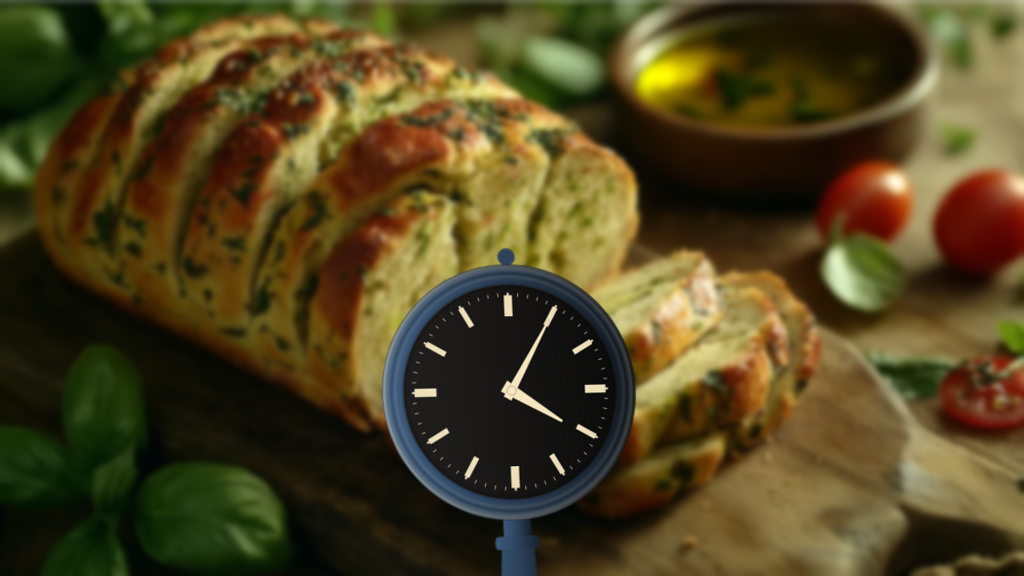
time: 4:05
